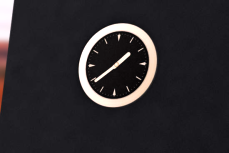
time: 1:39
